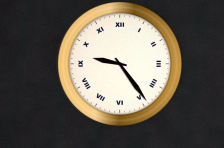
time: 9:24
